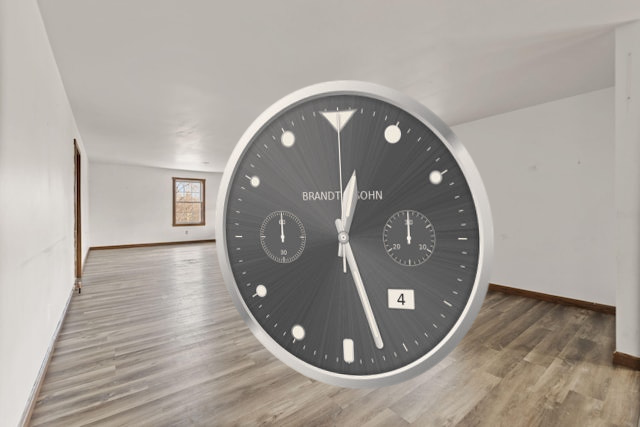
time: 12:27
